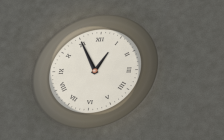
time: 12:55
